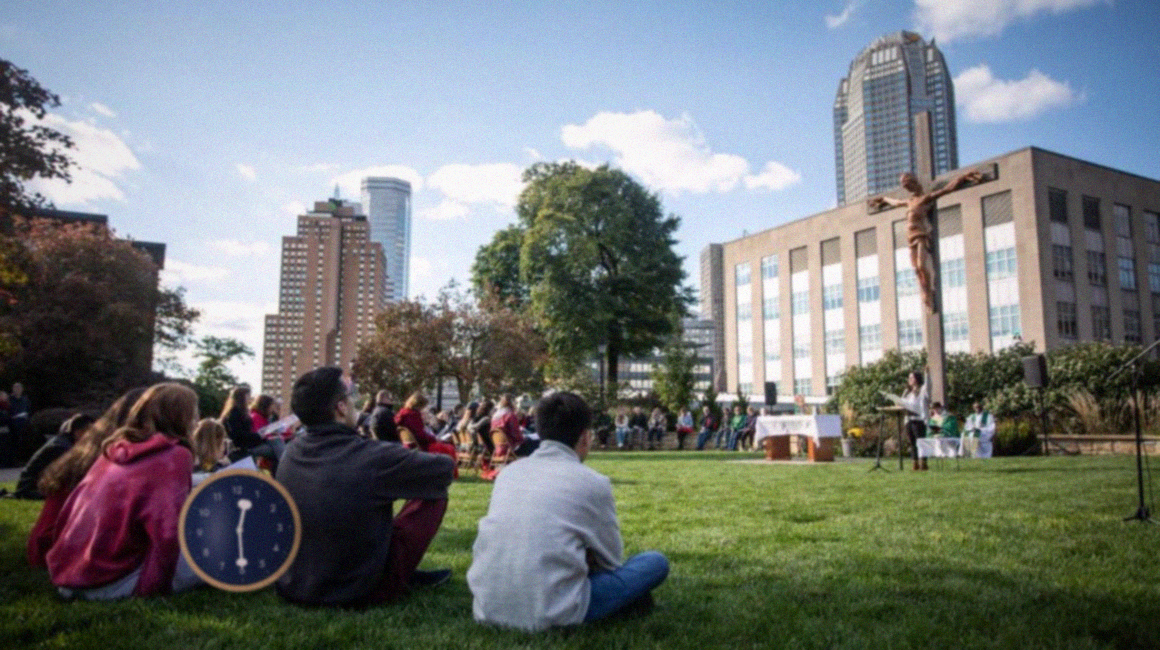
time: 12:30
